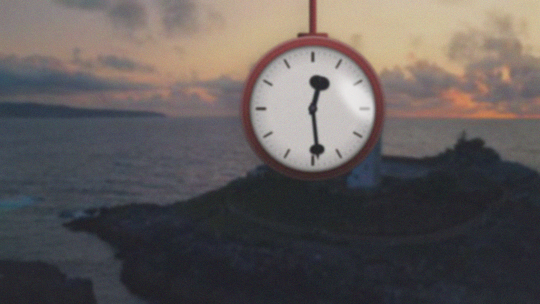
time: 12:29
